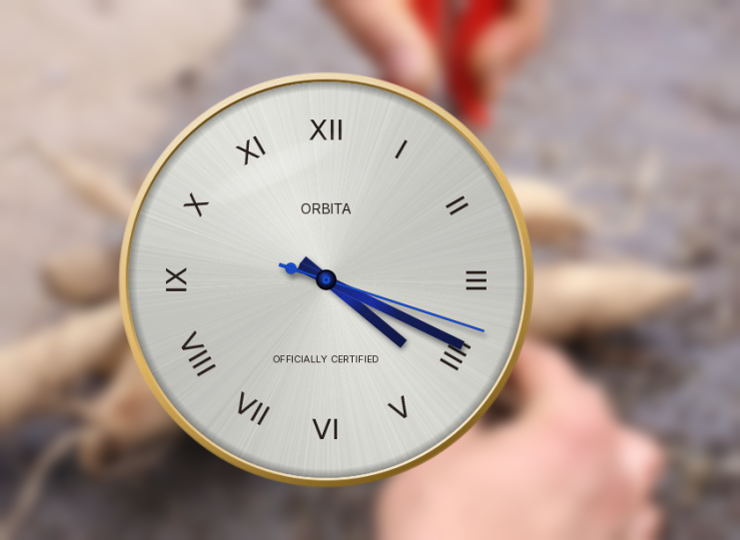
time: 4:19:18
